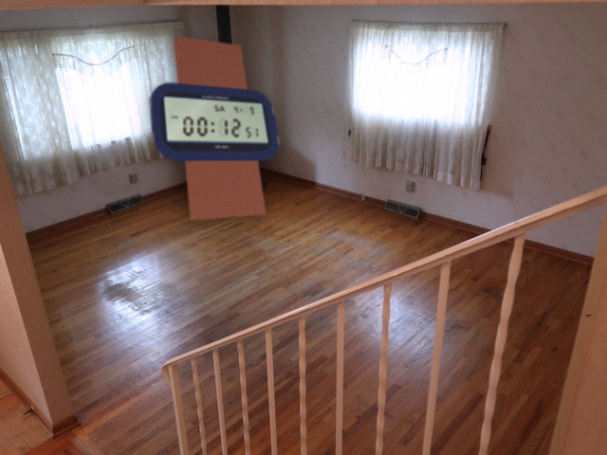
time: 0:12:51
